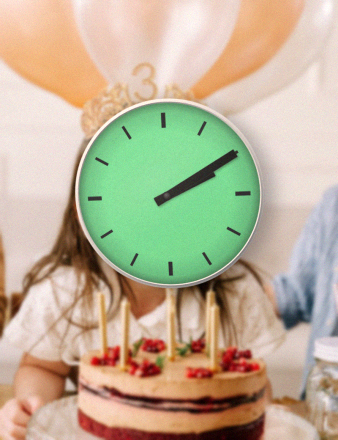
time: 2:10
